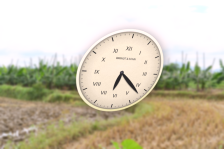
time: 6:22
